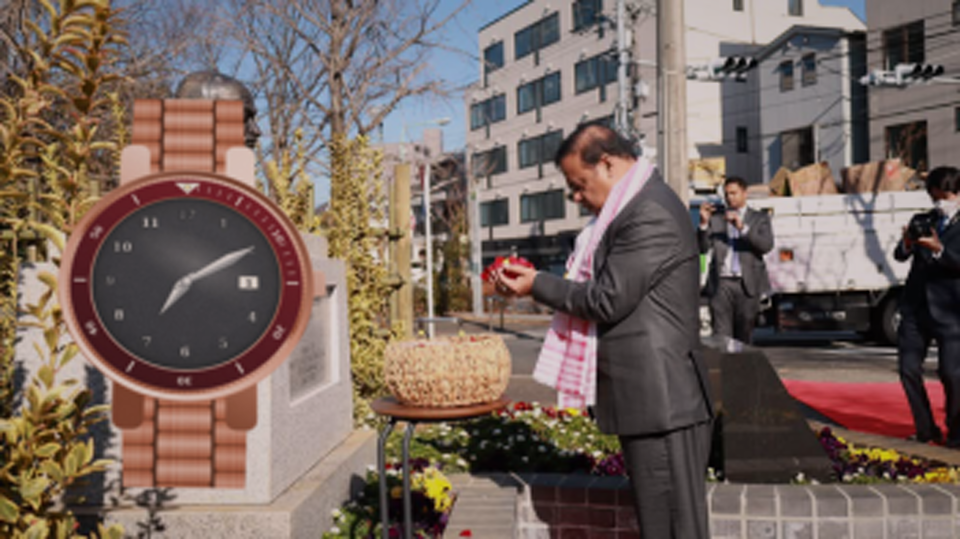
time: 7:10
